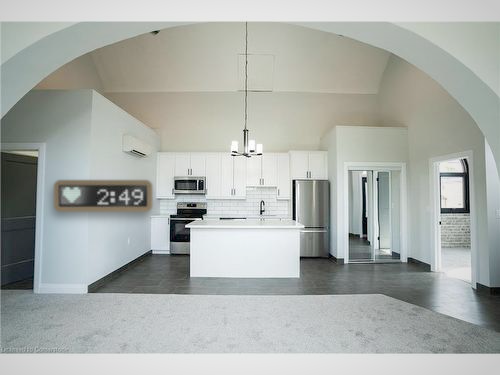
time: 2:49
